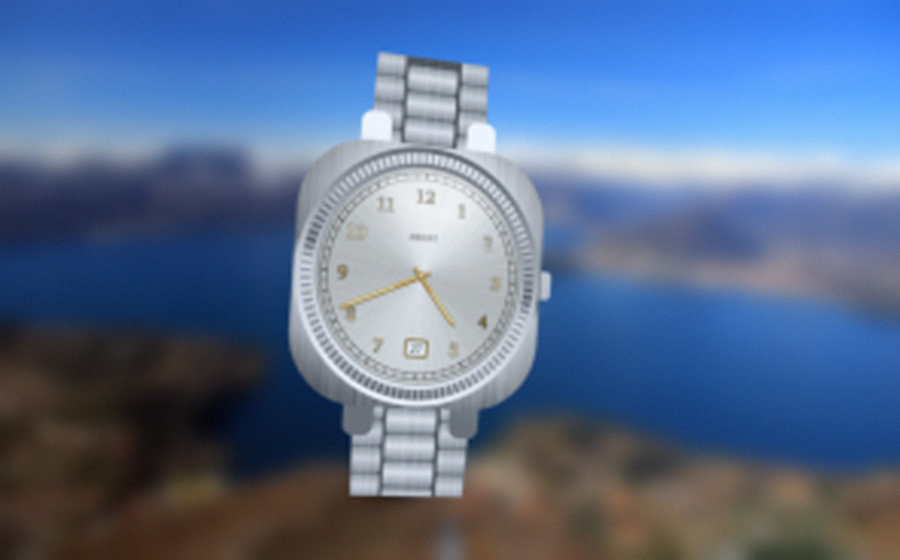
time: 4:41
